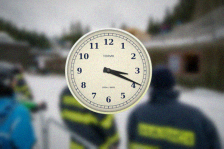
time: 3:19
